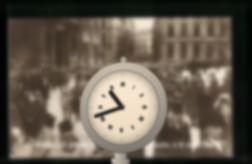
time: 10:42
